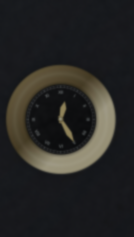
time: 12:25
